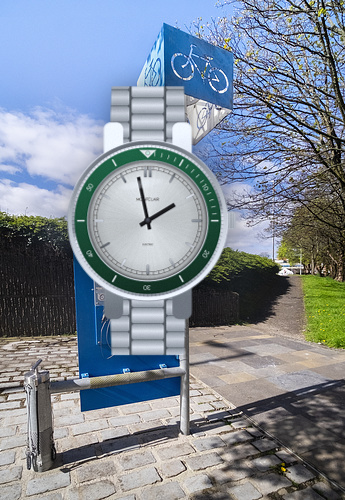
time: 1:58
